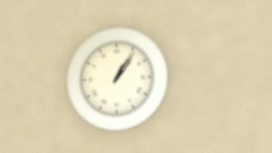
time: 1:06
